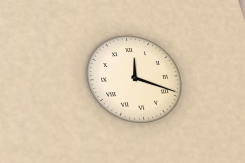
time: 12:19
